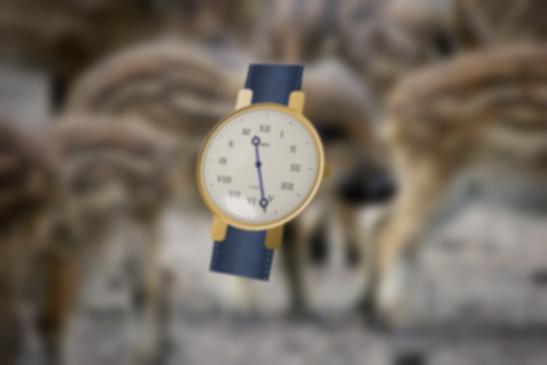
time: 11:27
